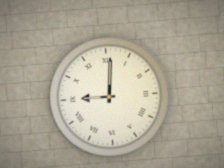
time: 9:01
